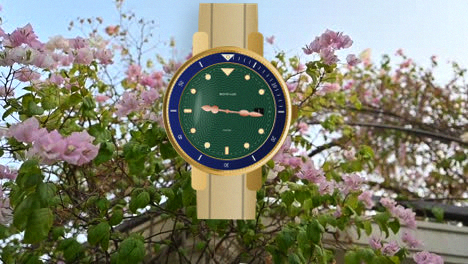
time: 9:16
